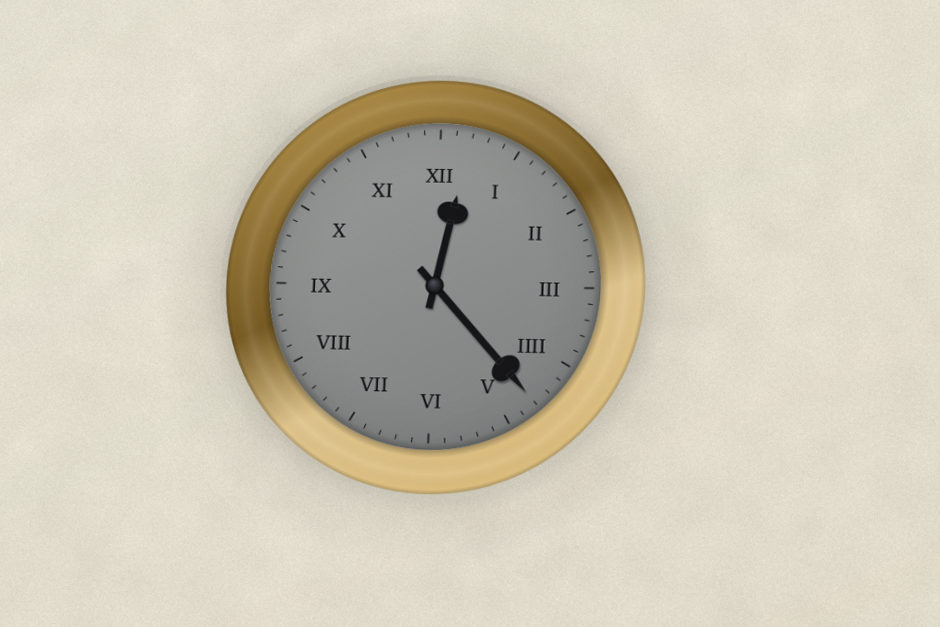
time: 12:23
